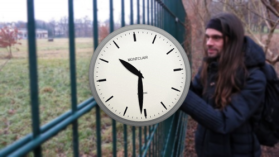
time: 10:31
